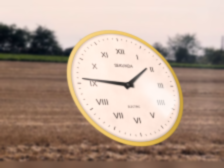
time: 1:46
